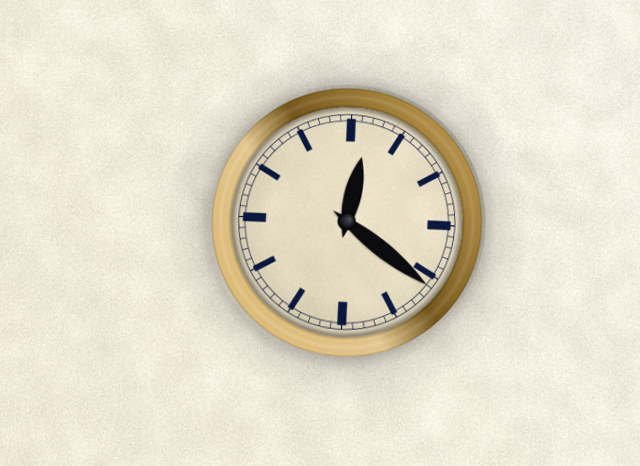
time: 12:21
